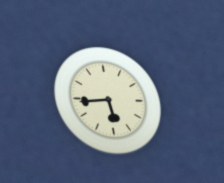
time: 5:44
